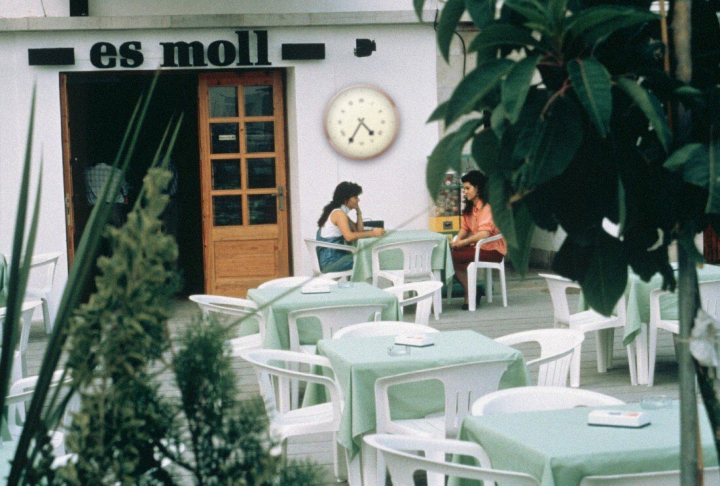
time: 4:35
